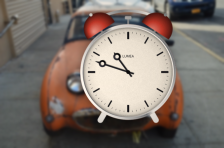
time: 10:48
